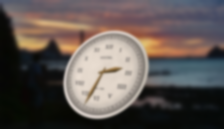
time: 2:33
